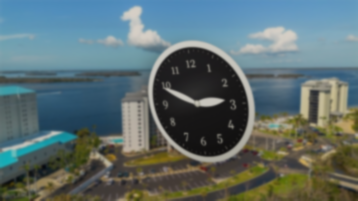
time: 2:49
